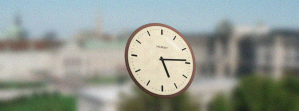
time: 5:14
